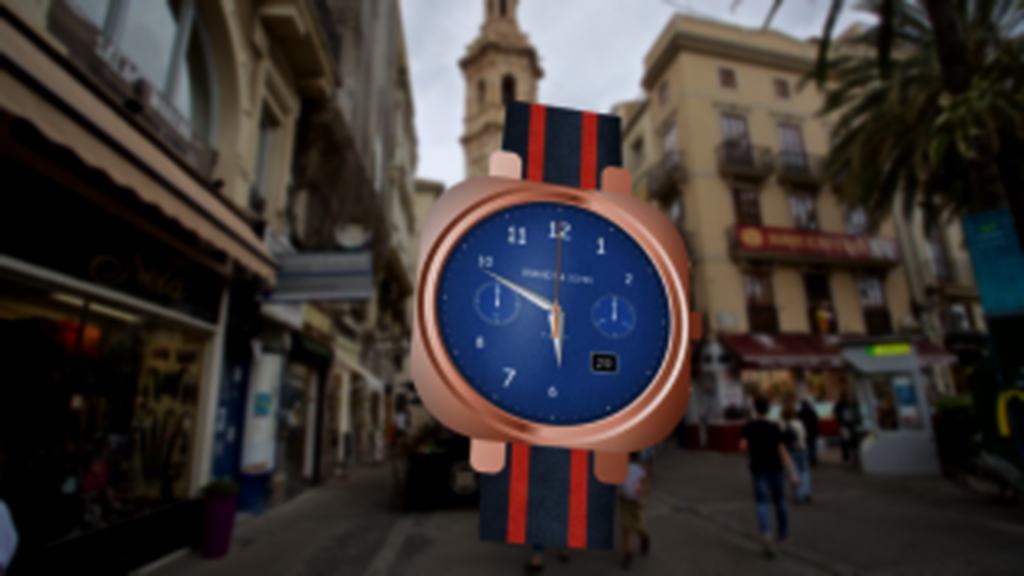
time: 5:49
